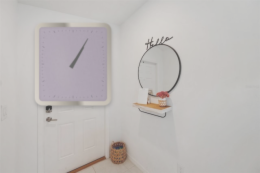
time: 1:05
